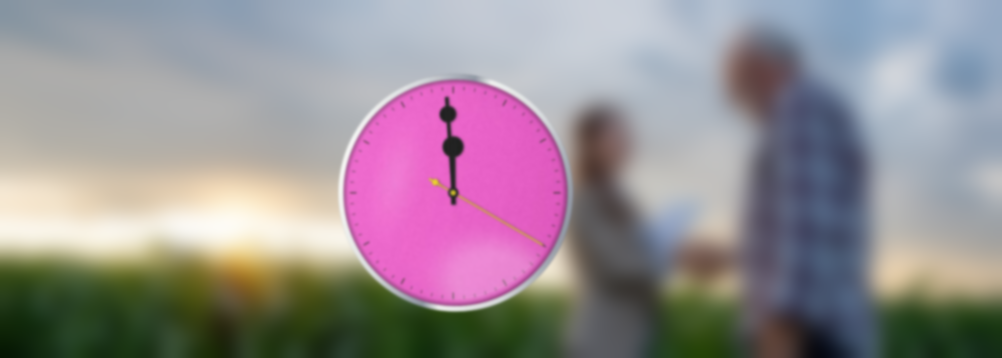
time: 11:59:20
